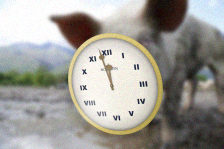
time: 11:58
